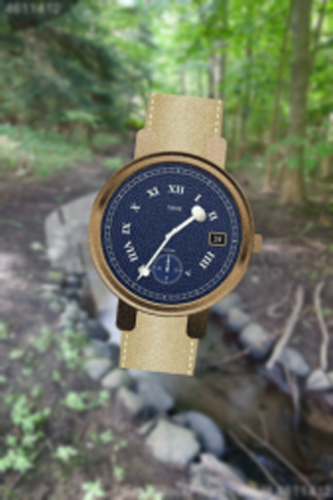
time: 1:35
